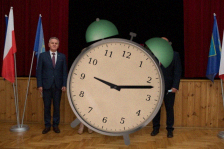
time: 9:12
